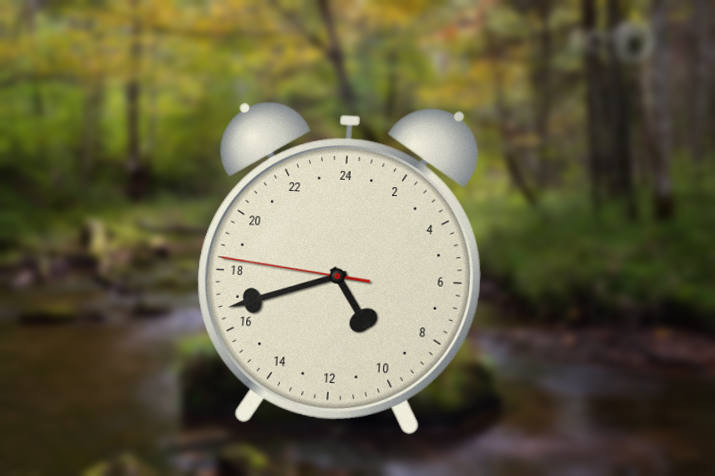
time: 9:41:46
